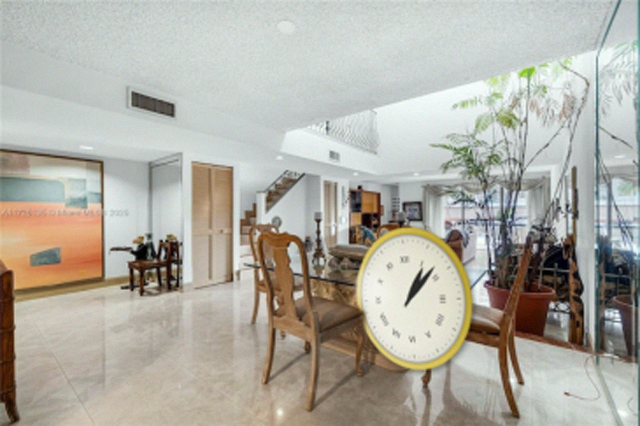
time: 1:08
